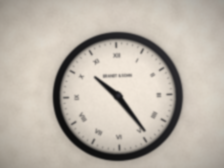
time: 10:24
